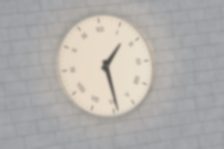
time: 1:29
